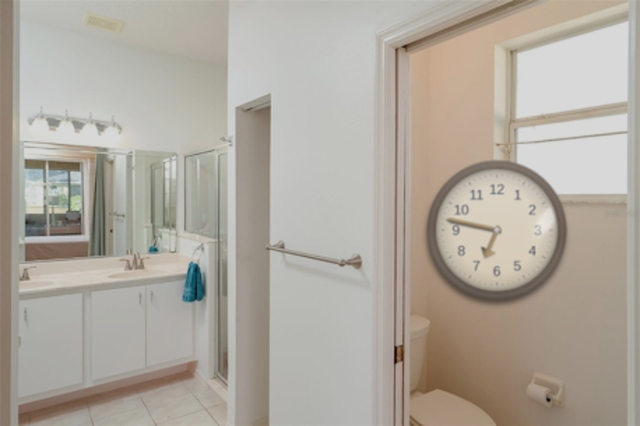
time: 6:47
